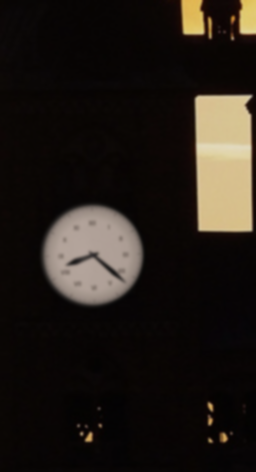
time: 8:22
